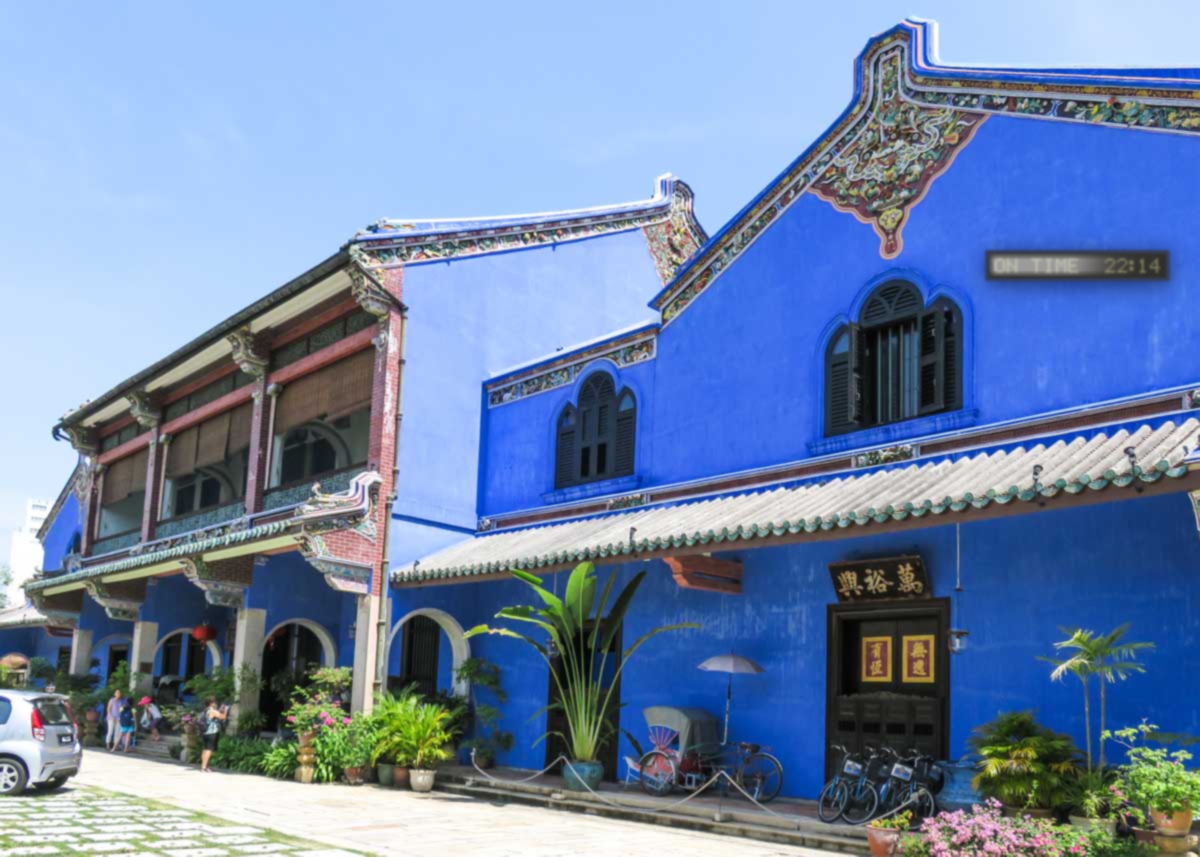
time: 22:14
